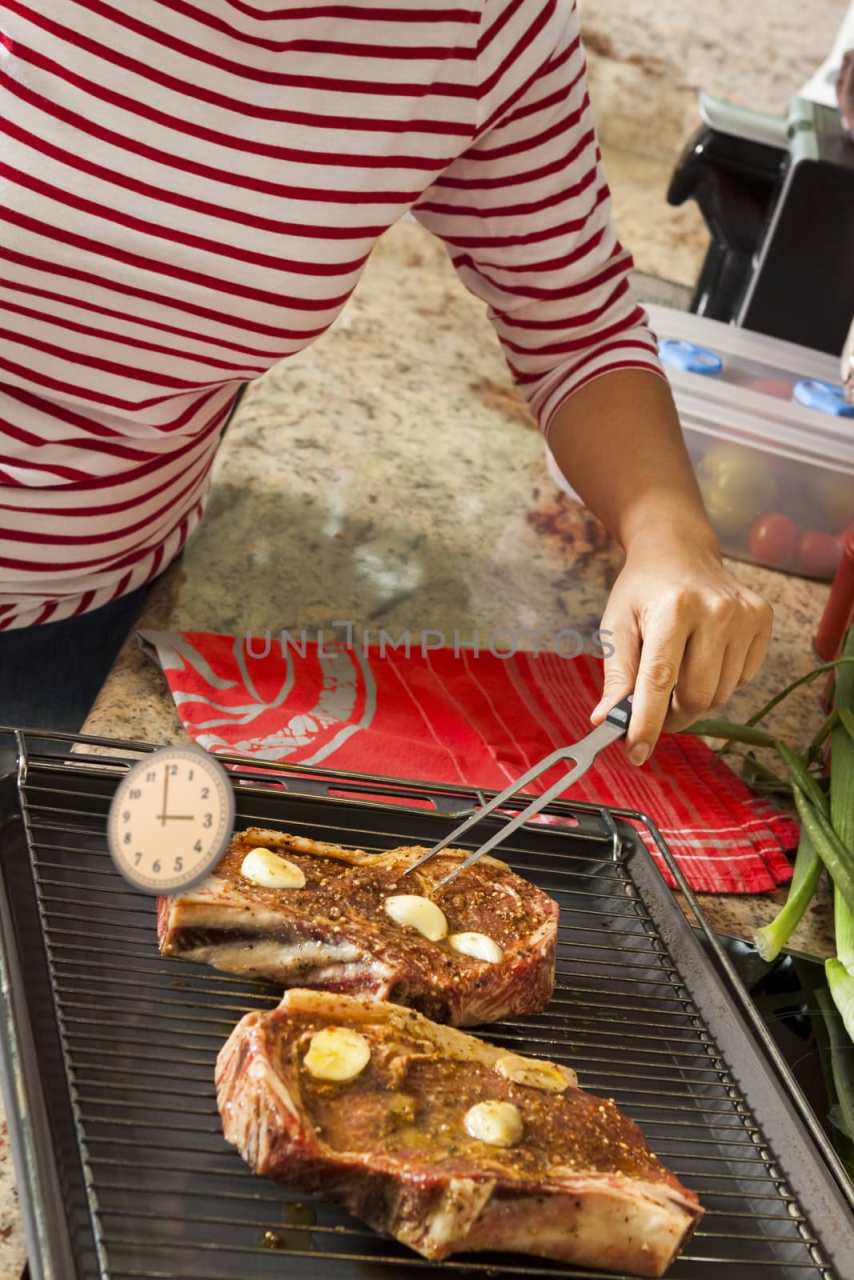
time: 2:59
